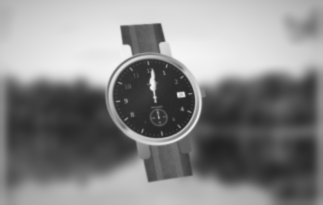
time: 12:01
